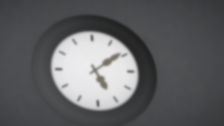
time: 5:09
